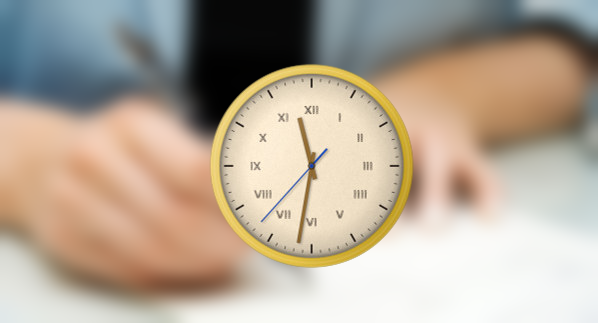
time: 11:31:37
